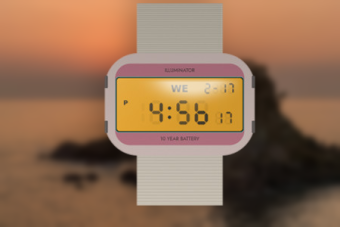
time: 4:56:17
